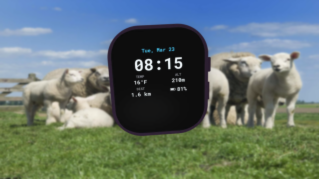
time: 8:15
